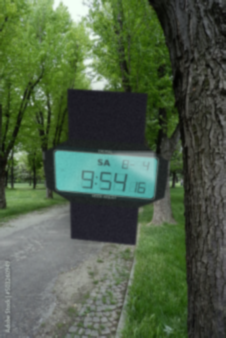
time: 9:54:16
